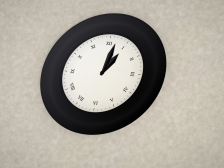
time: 1:02
